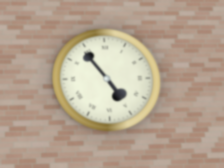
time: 4:54
